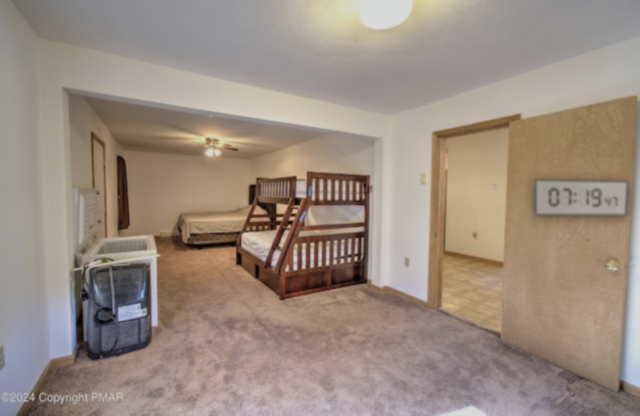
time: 7:19
